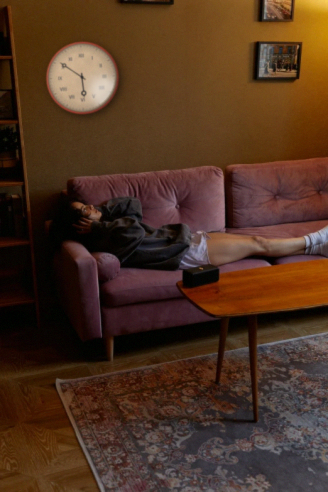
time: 5:51
